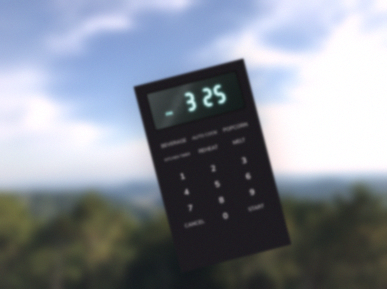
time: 3:25
